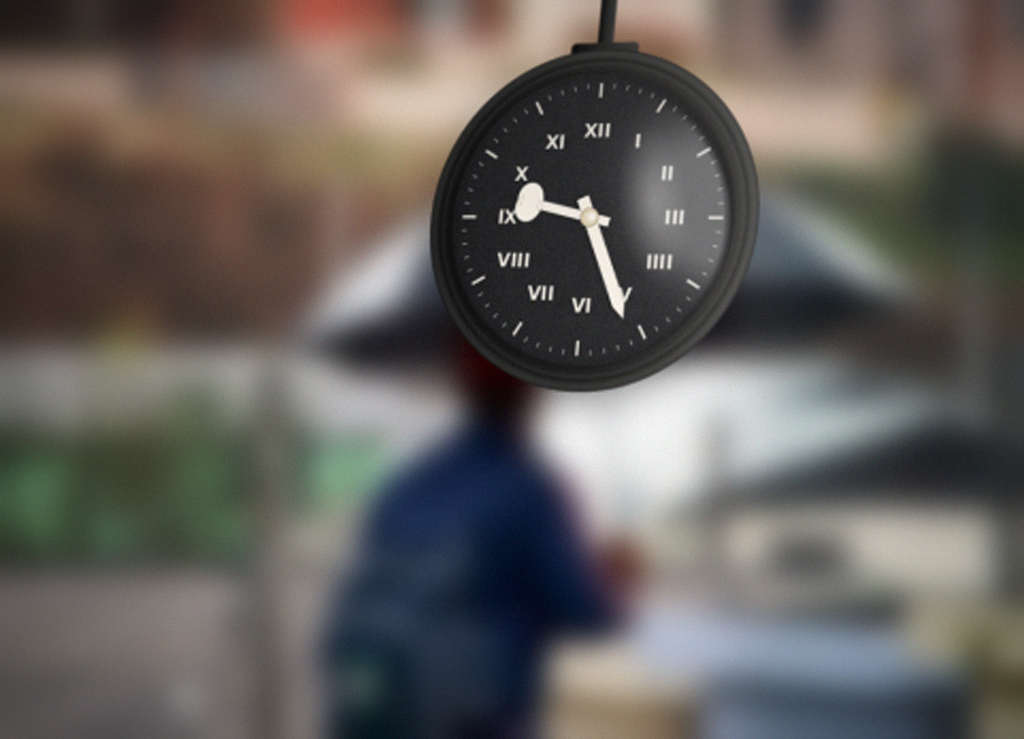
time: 9:26
